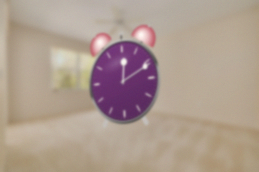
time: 12:11
